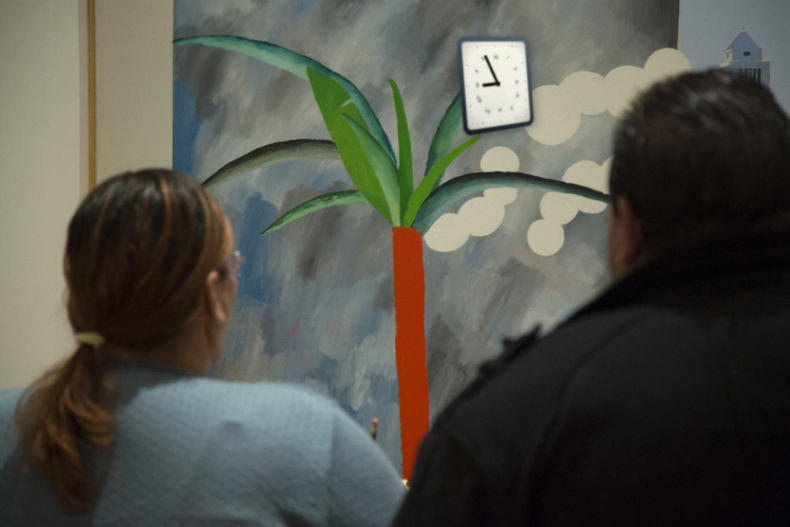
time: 8:56
